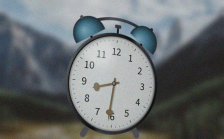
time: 8:31
